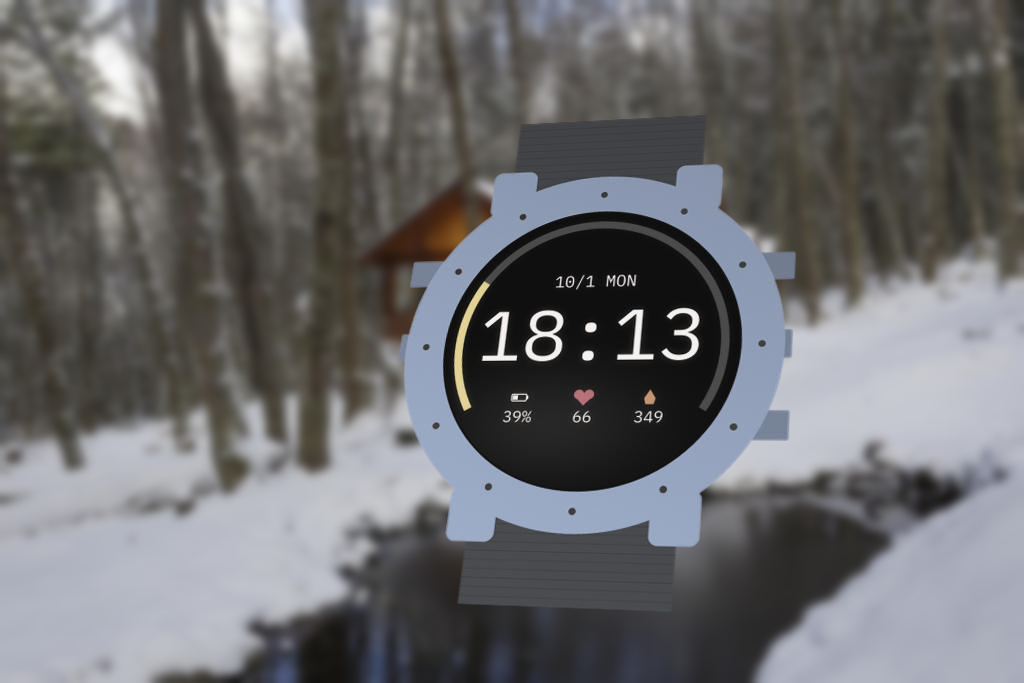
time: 18:13
